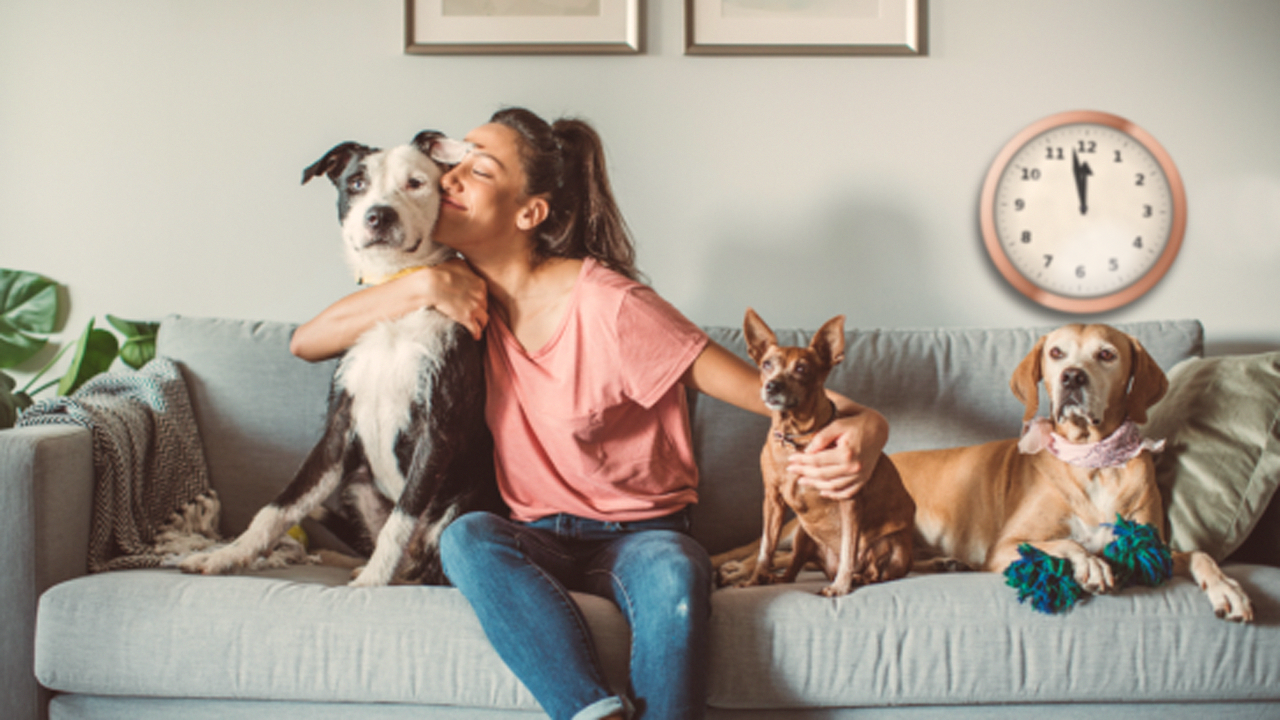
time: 11:58
